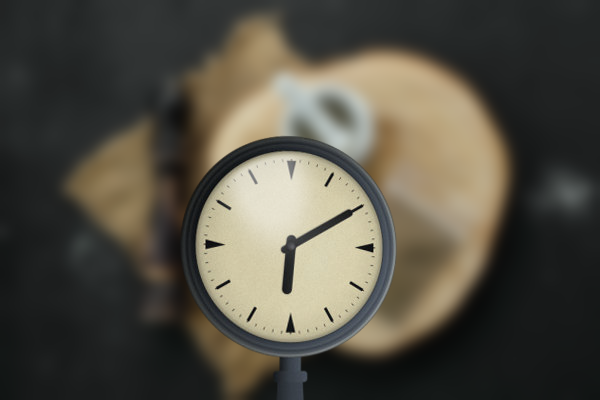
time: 6:10
